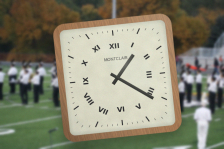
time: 1:21
